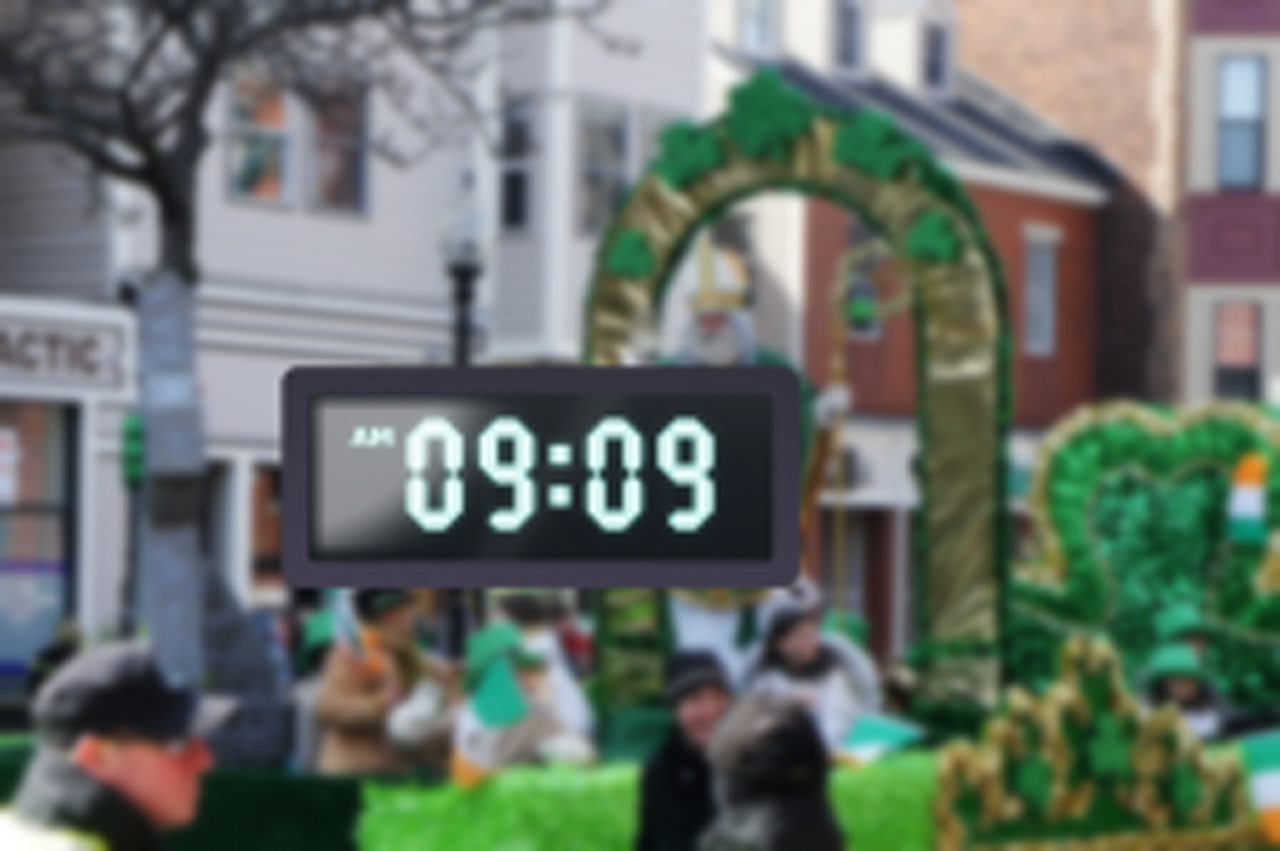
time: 9:09
